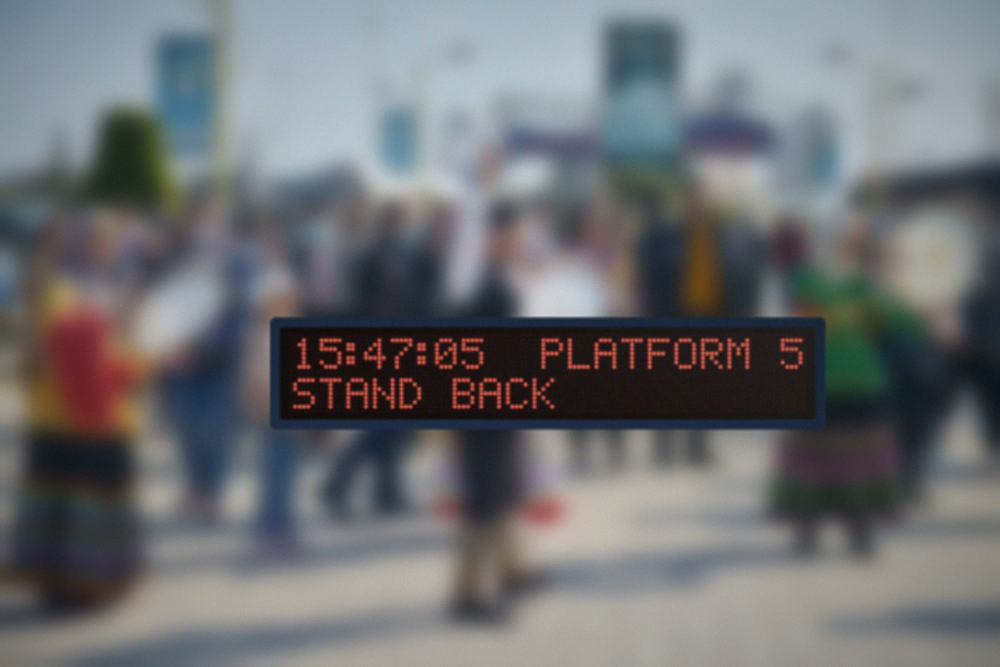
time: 15:47:05
